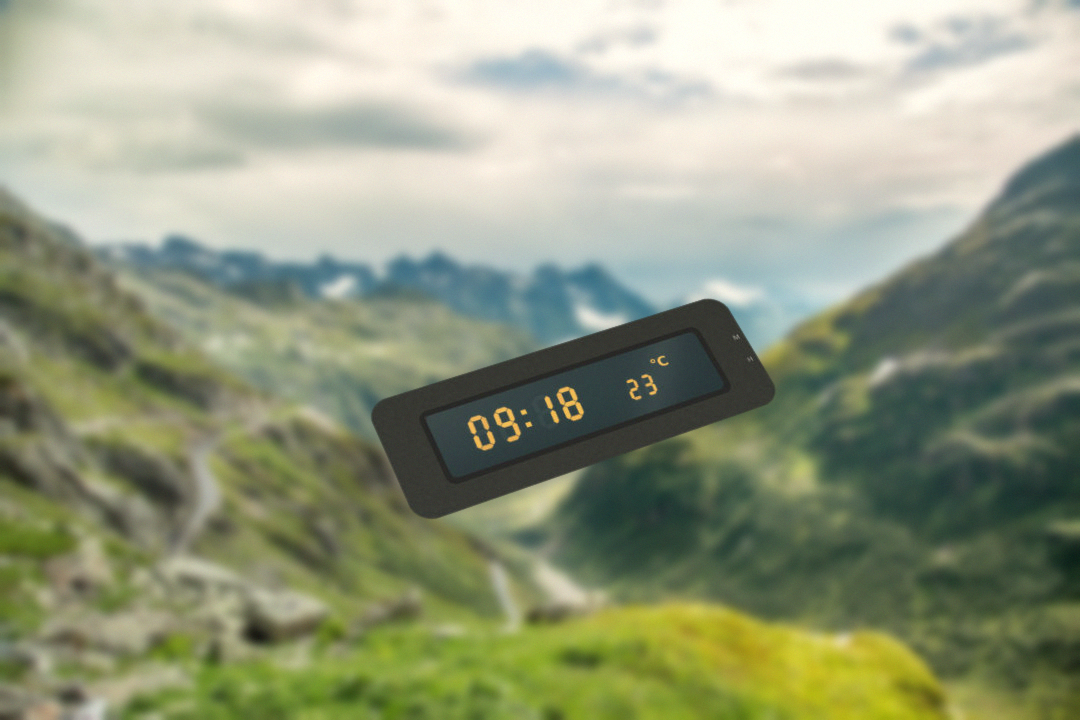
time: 9:18
